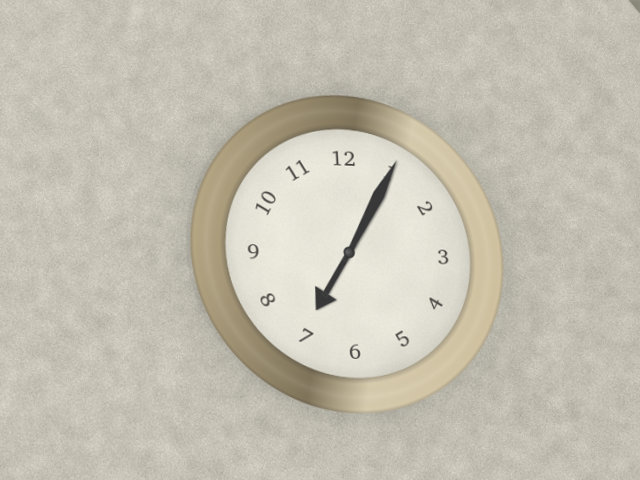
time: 7:05
